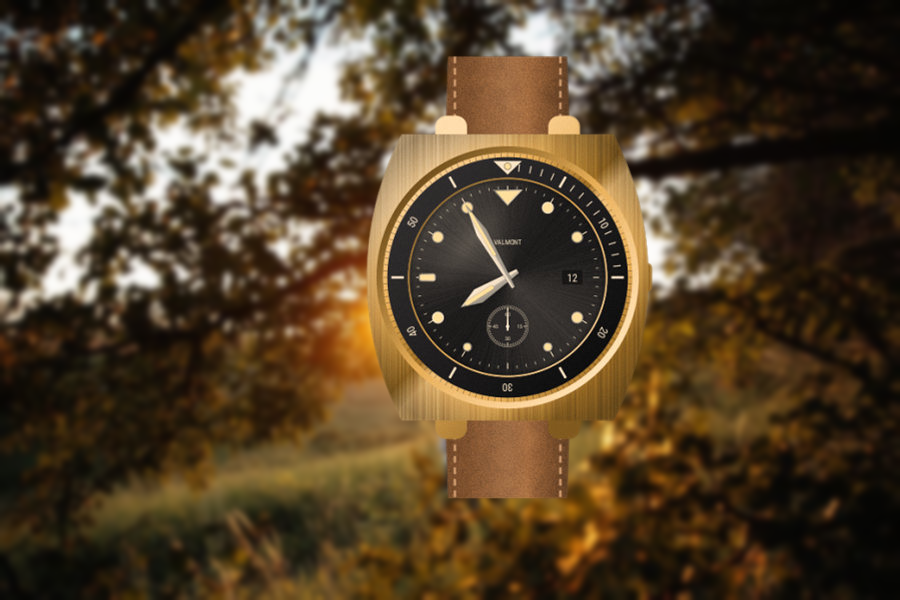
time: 7:55
